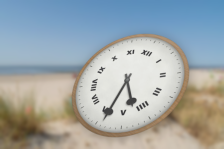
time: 4:29
